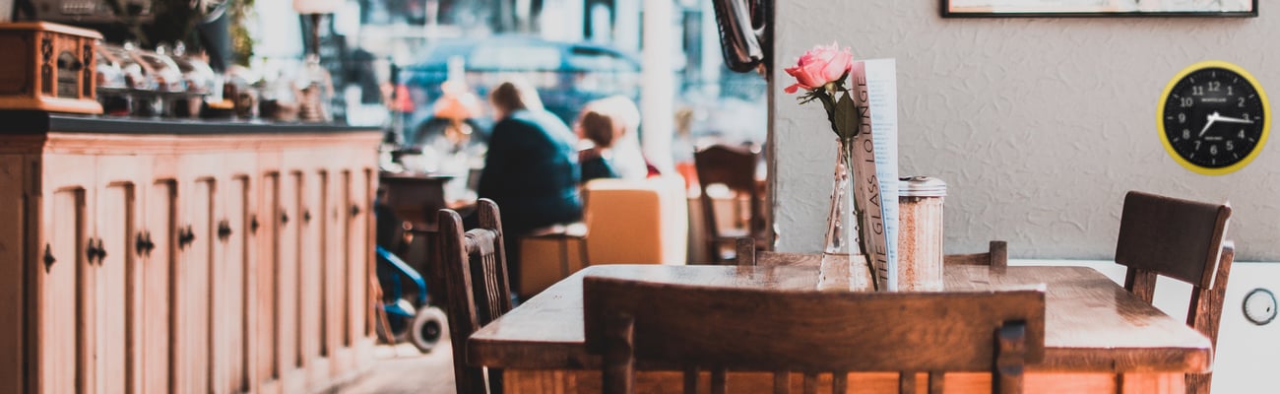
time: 7:16
